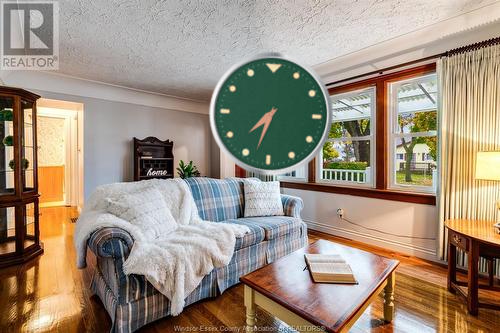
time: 7:33
